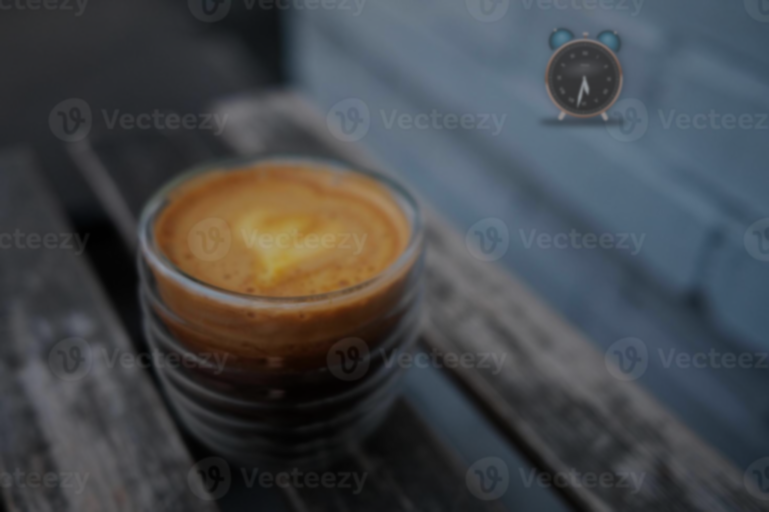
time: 5:32
